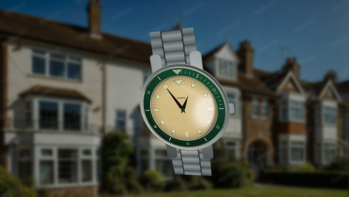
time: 12:55
